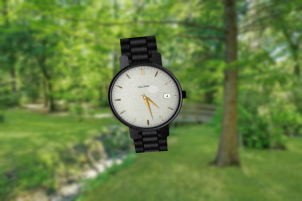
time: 4:28
